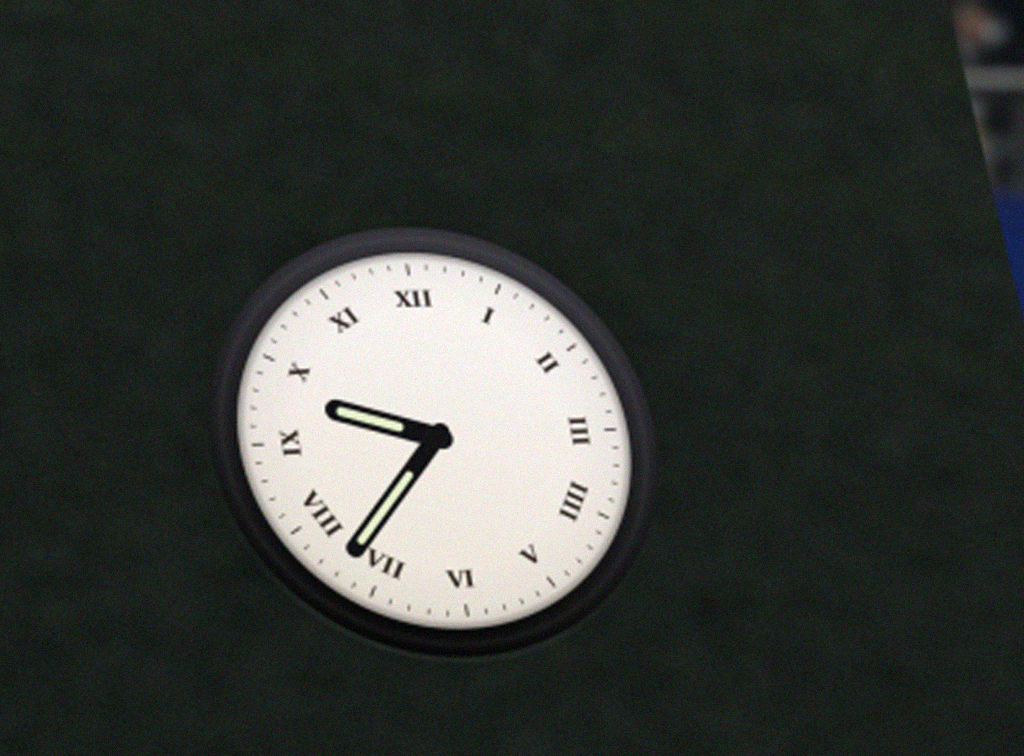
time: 9:37
